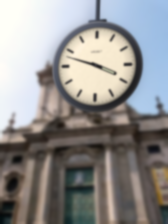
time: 3:48
